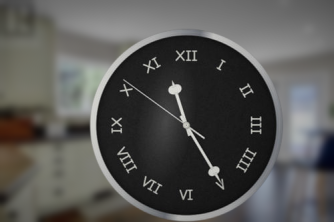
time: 11:24:51
